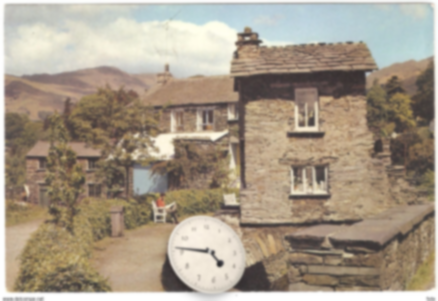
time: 4:46
